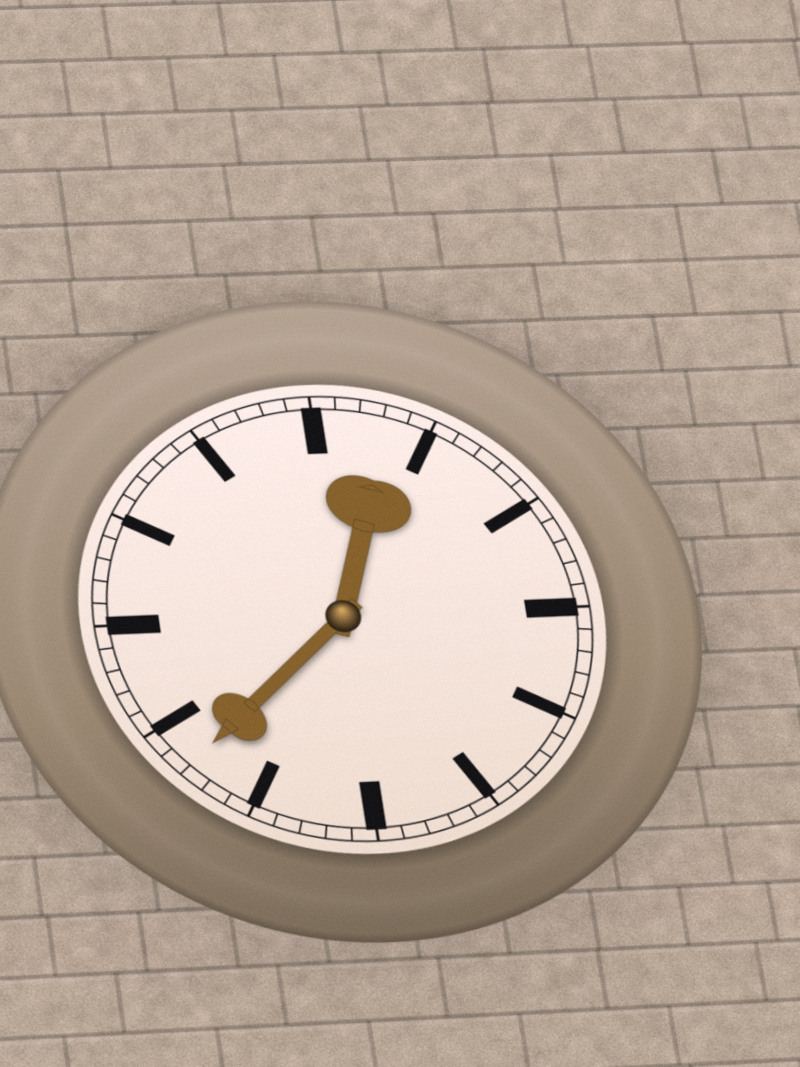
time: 12:38
